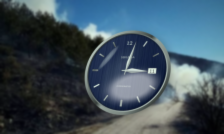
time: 3:02
